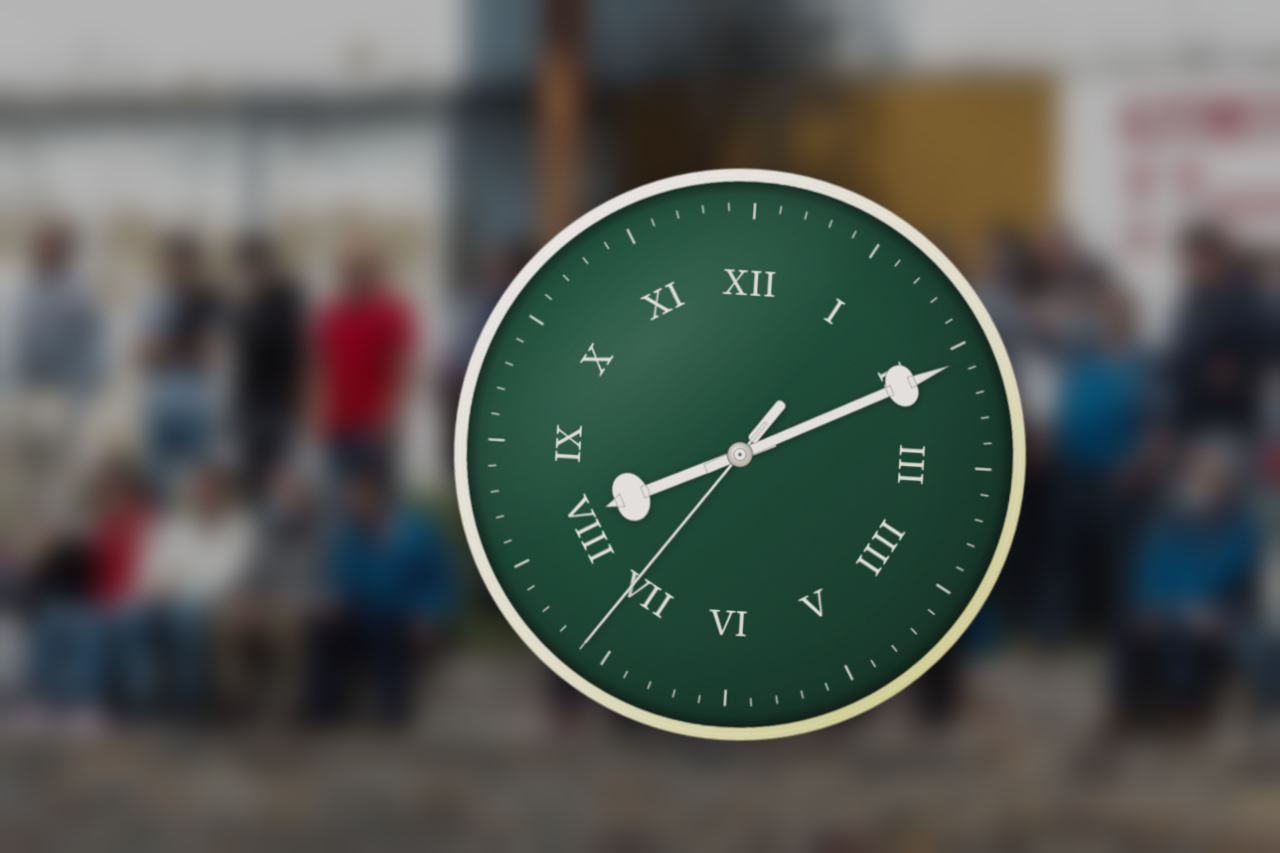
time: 8:10:36
